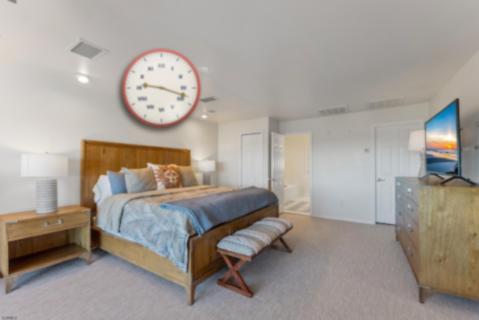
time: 9:18
